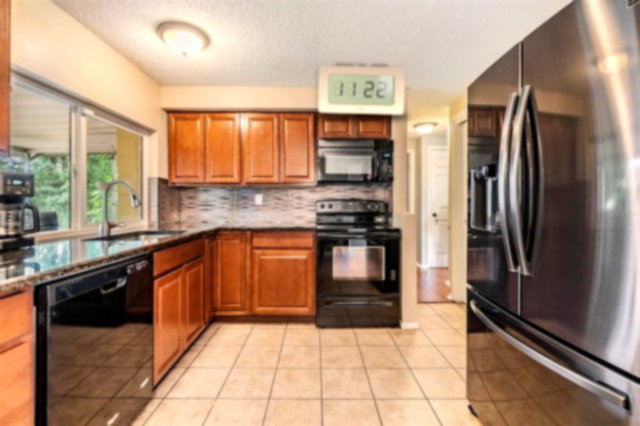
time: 11:22
